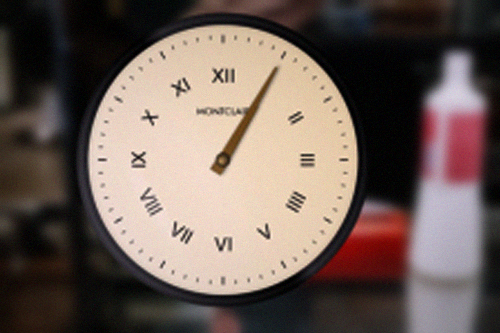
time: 1:05
